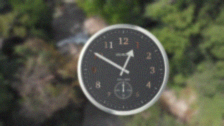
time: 12:50
